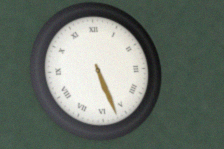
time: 5:27
